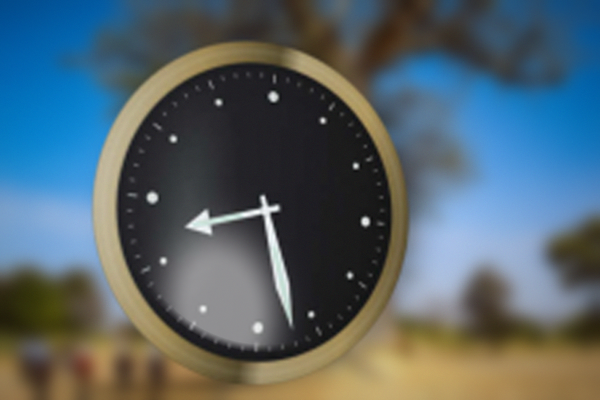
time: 8:27
